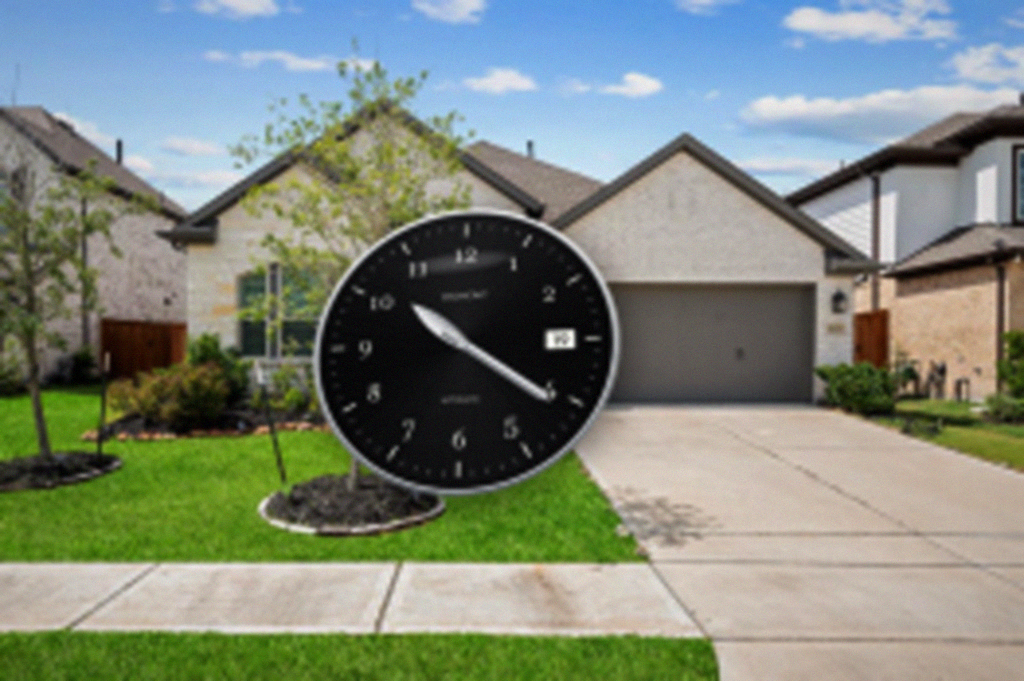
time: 10:21
